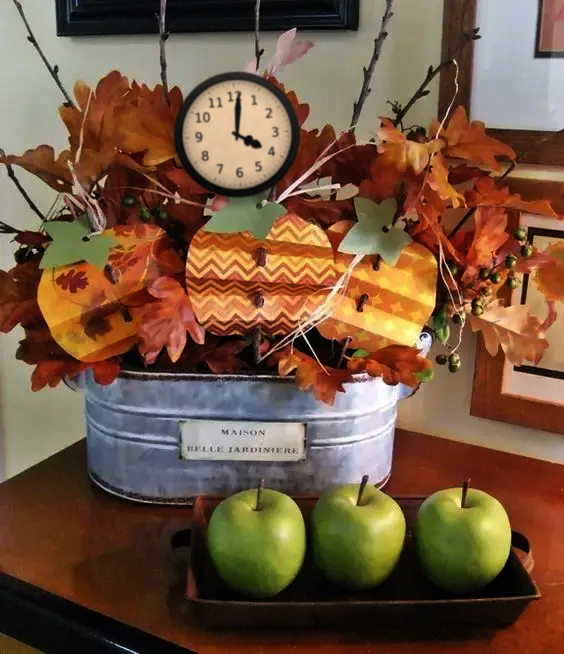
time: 4:01
